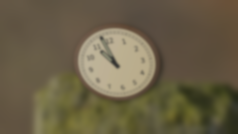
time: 10:58
